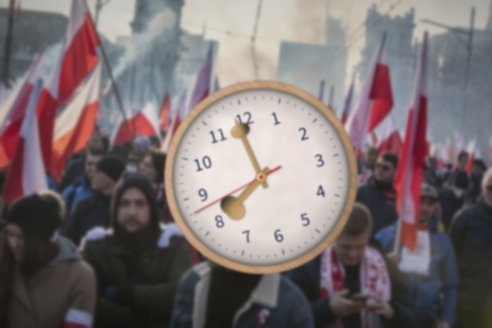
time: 7:58:43
